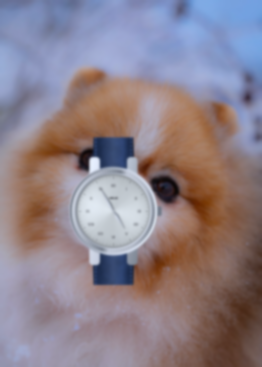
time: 4:55
